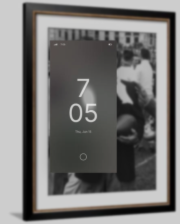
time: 7:05
